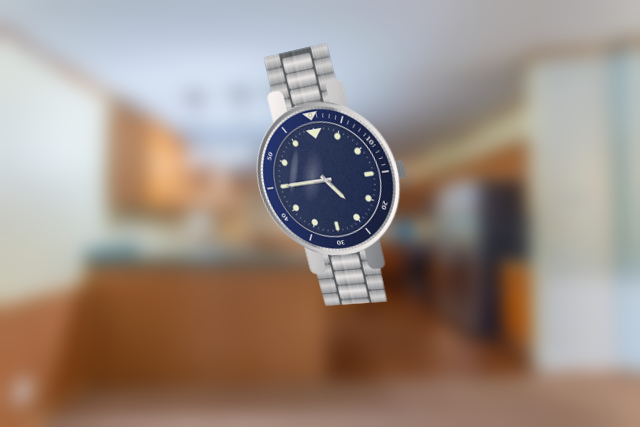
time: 4:45
